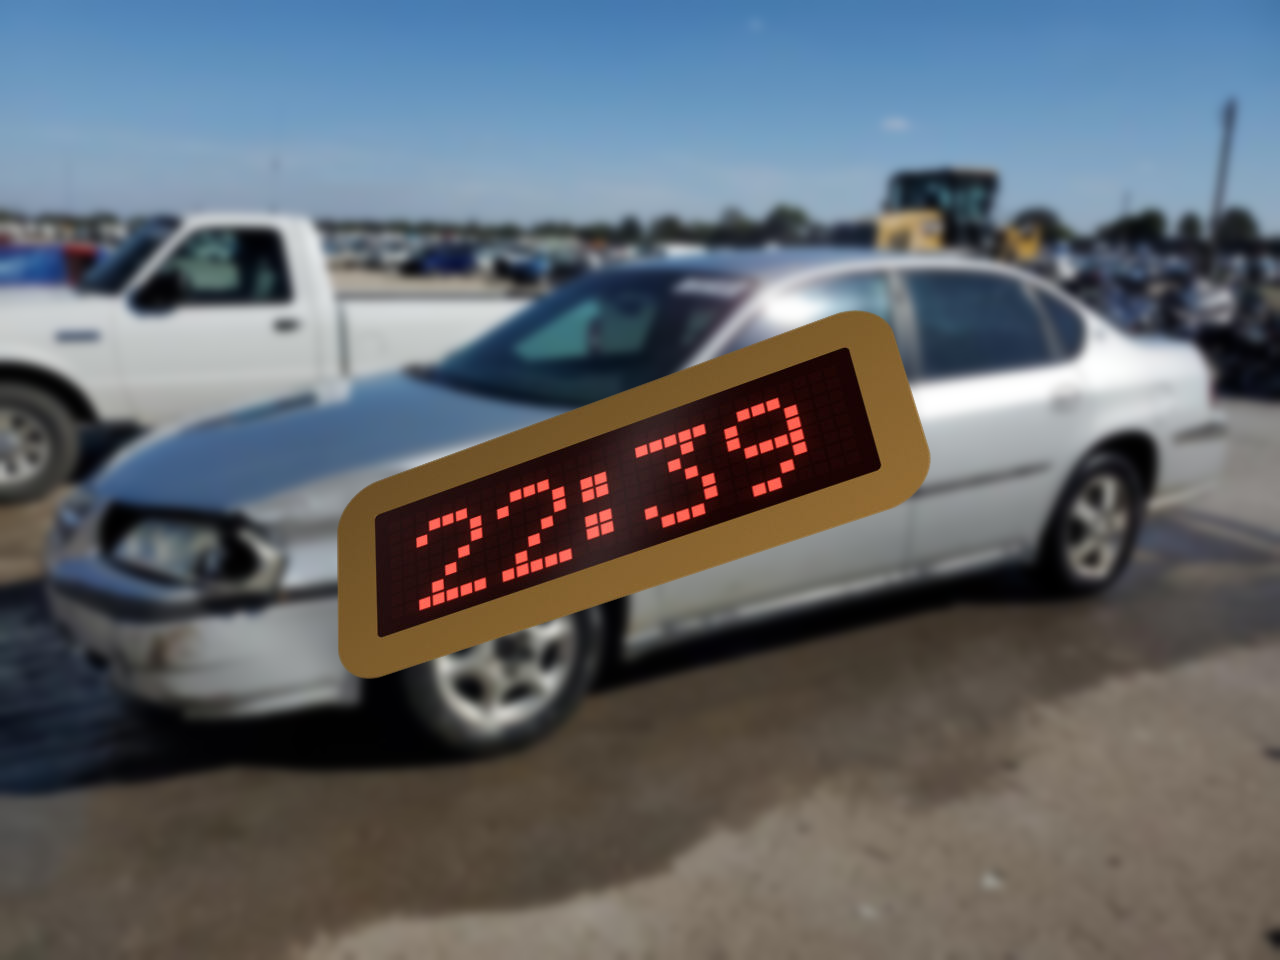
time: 22:39
